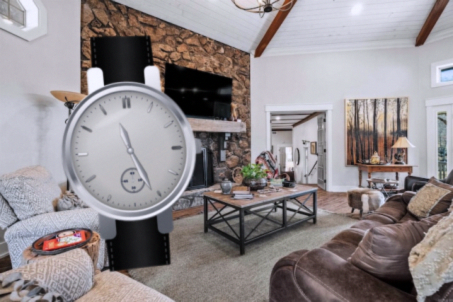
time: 11:26
